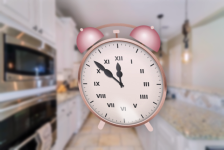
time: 11:52
